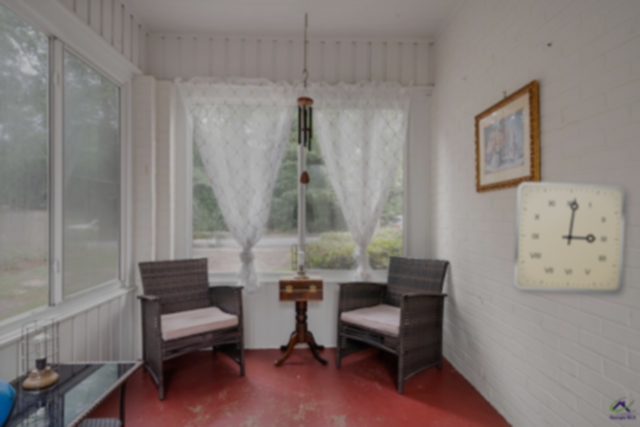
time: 3:01
